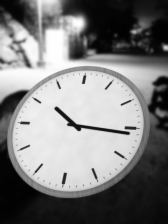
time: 10:16
